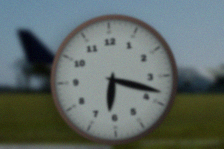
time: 6:18
